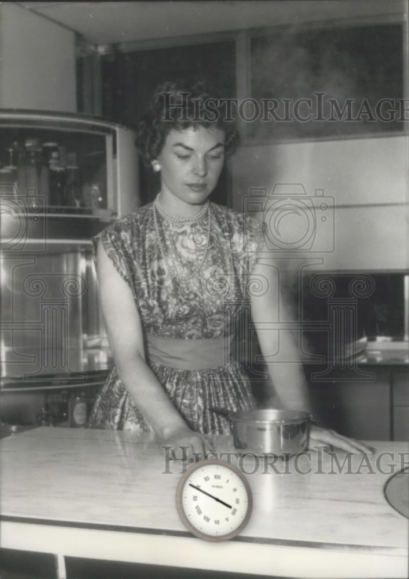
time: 3:49
